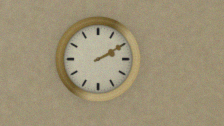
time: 2:10
